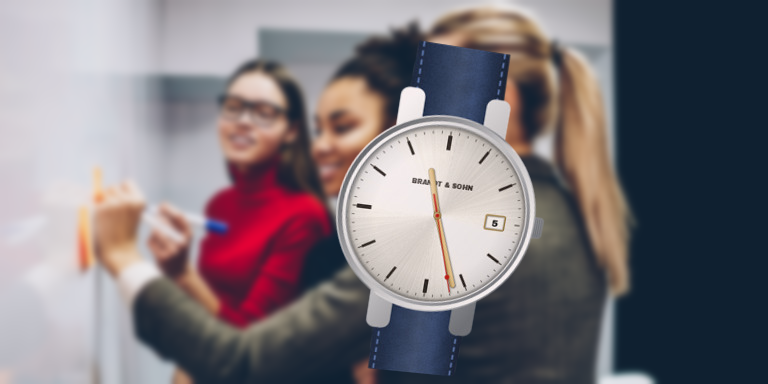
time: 11:26:27
